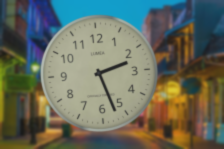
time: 2:27
